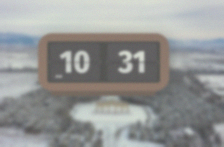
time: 10:31
